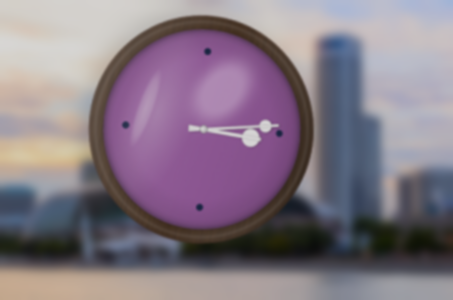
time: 3:14
